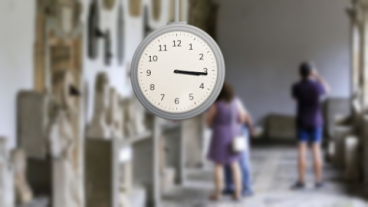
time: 3:16
